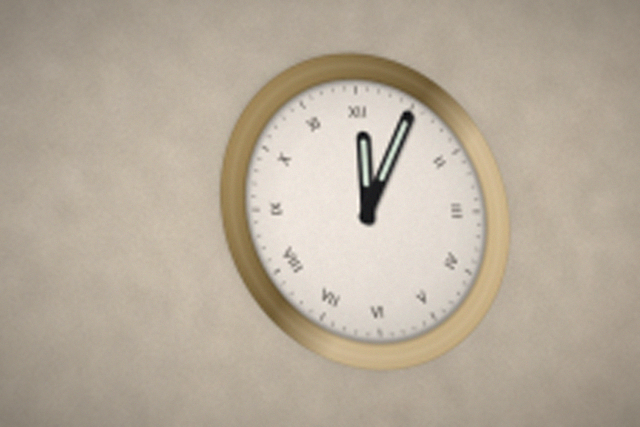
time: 12:05
